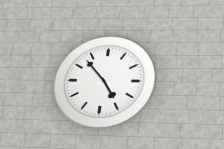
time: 4:53
